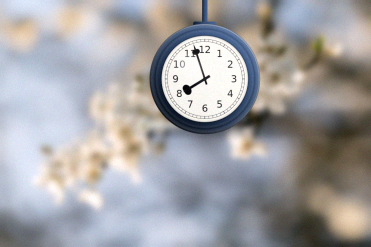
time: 7:57
